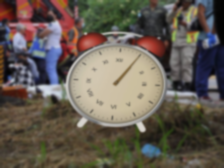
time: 1:05
